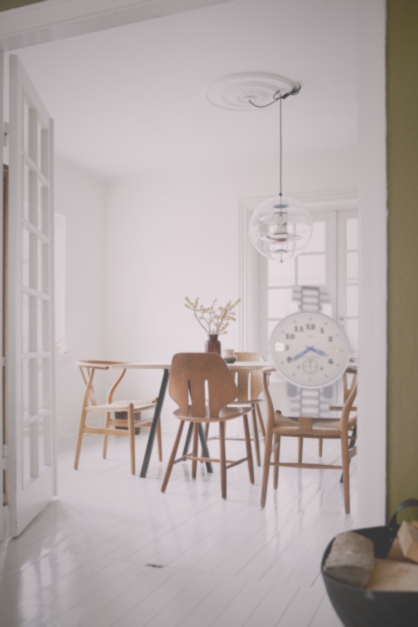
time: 3:39
